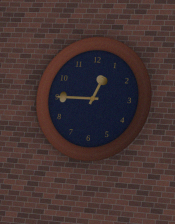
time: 12:45
